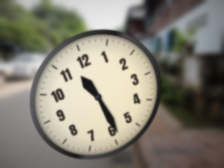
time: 11:29
